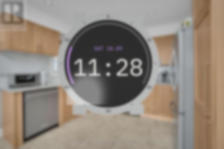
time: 11:28
